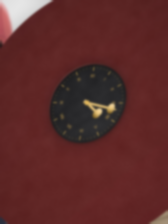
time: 4:17
